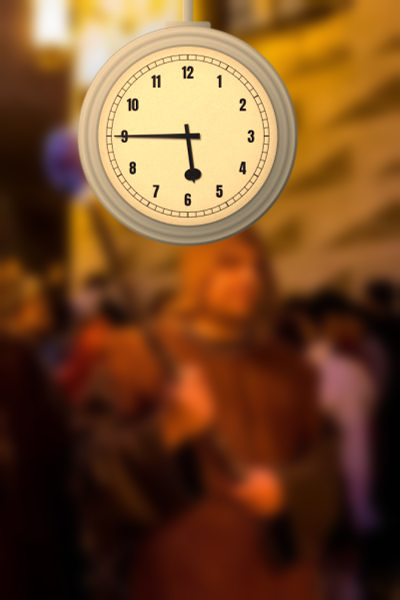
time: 5:45
